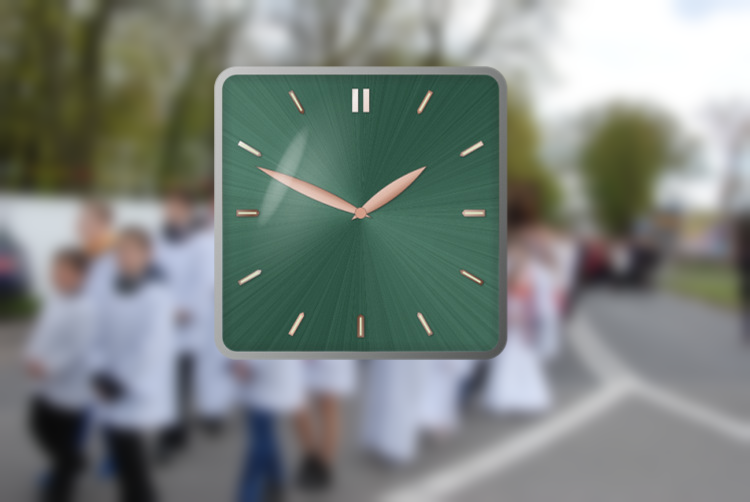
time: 1:49
